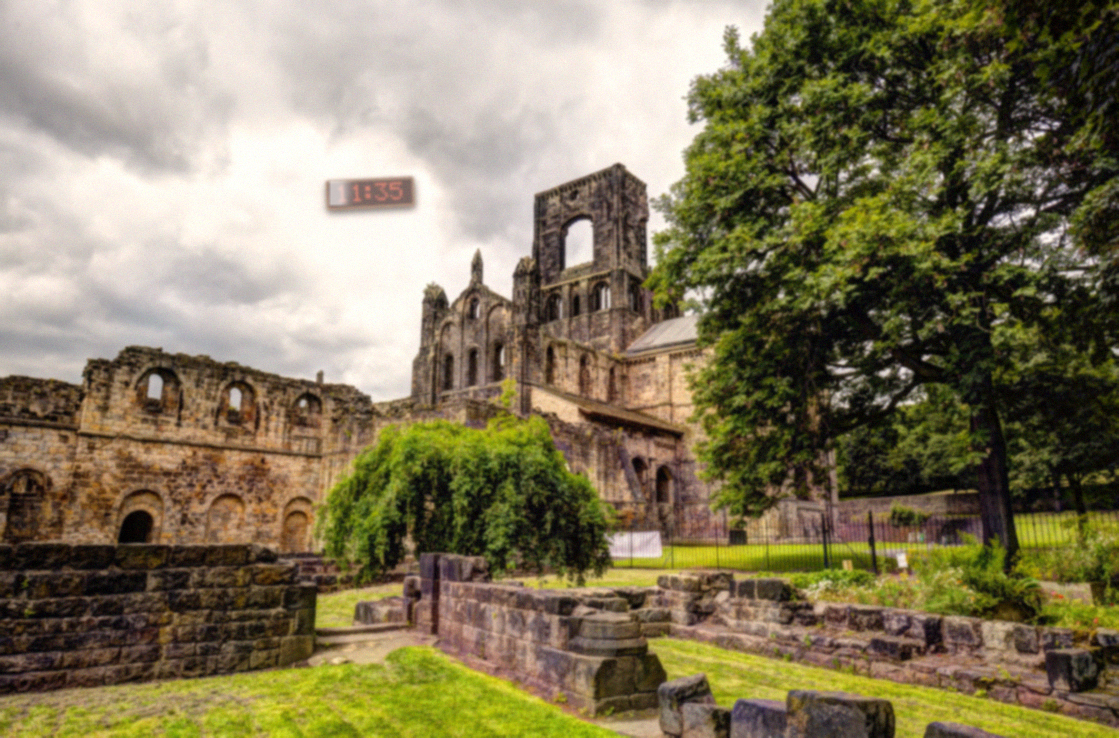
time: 11:35
